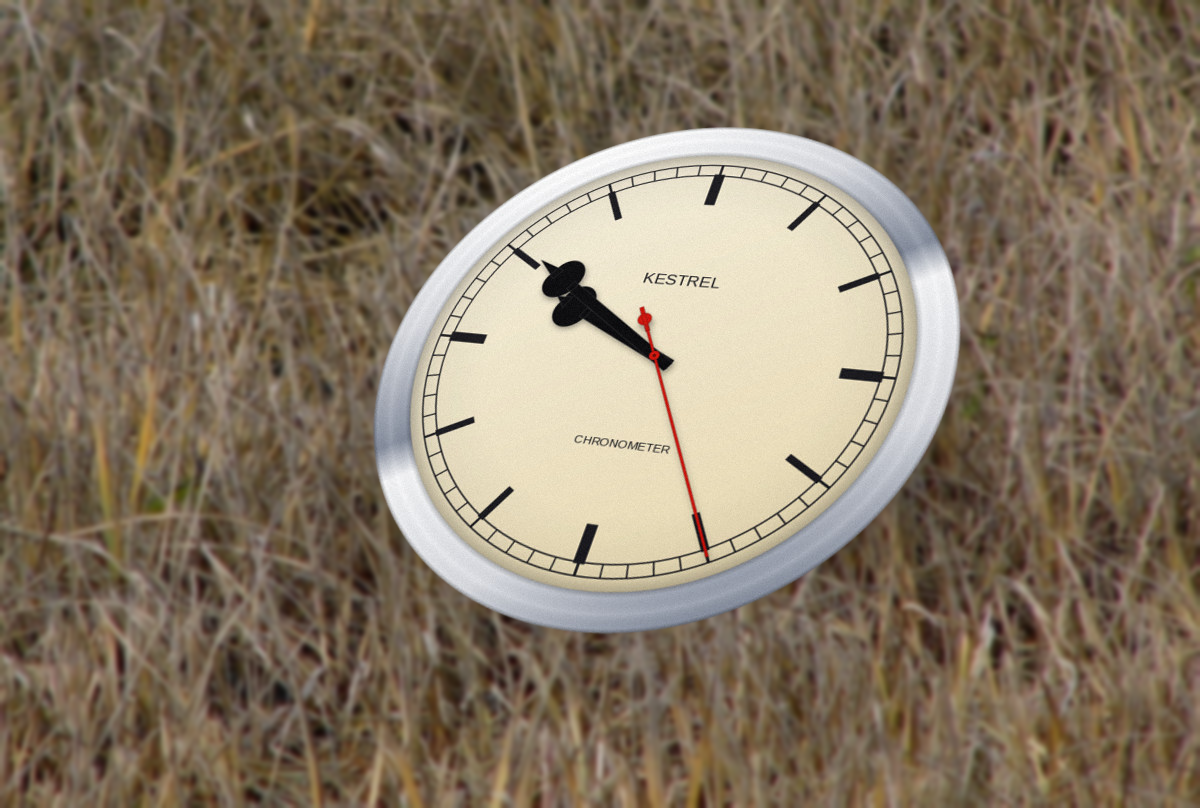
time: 9:50:25
